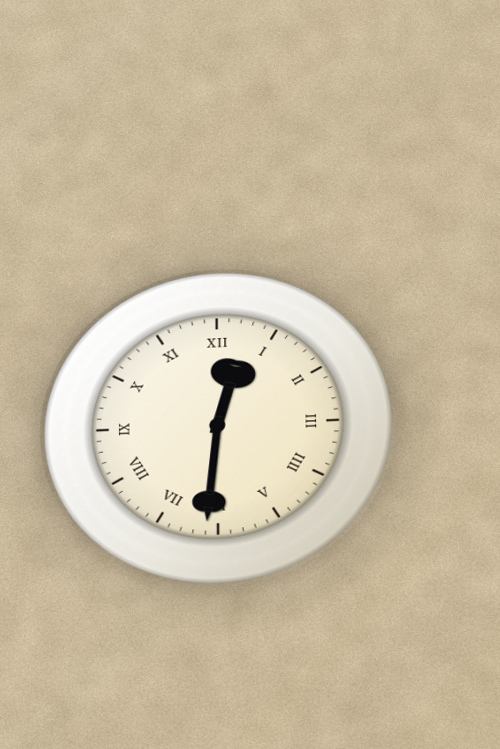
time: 12:31
